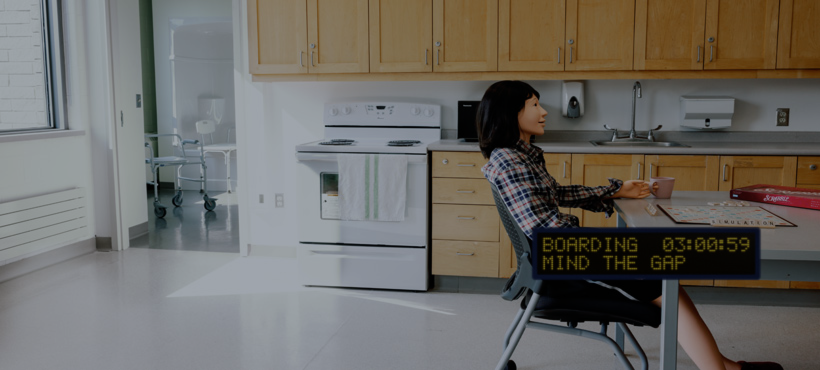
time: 3:00:59
